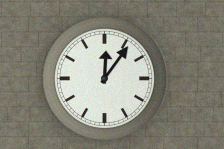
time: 12:06
